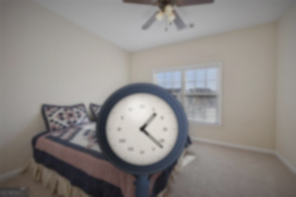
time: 1:22
